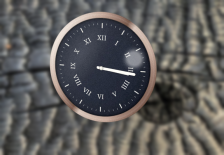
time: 3:16
